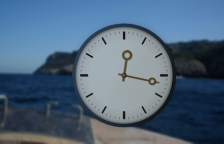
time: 12:17
